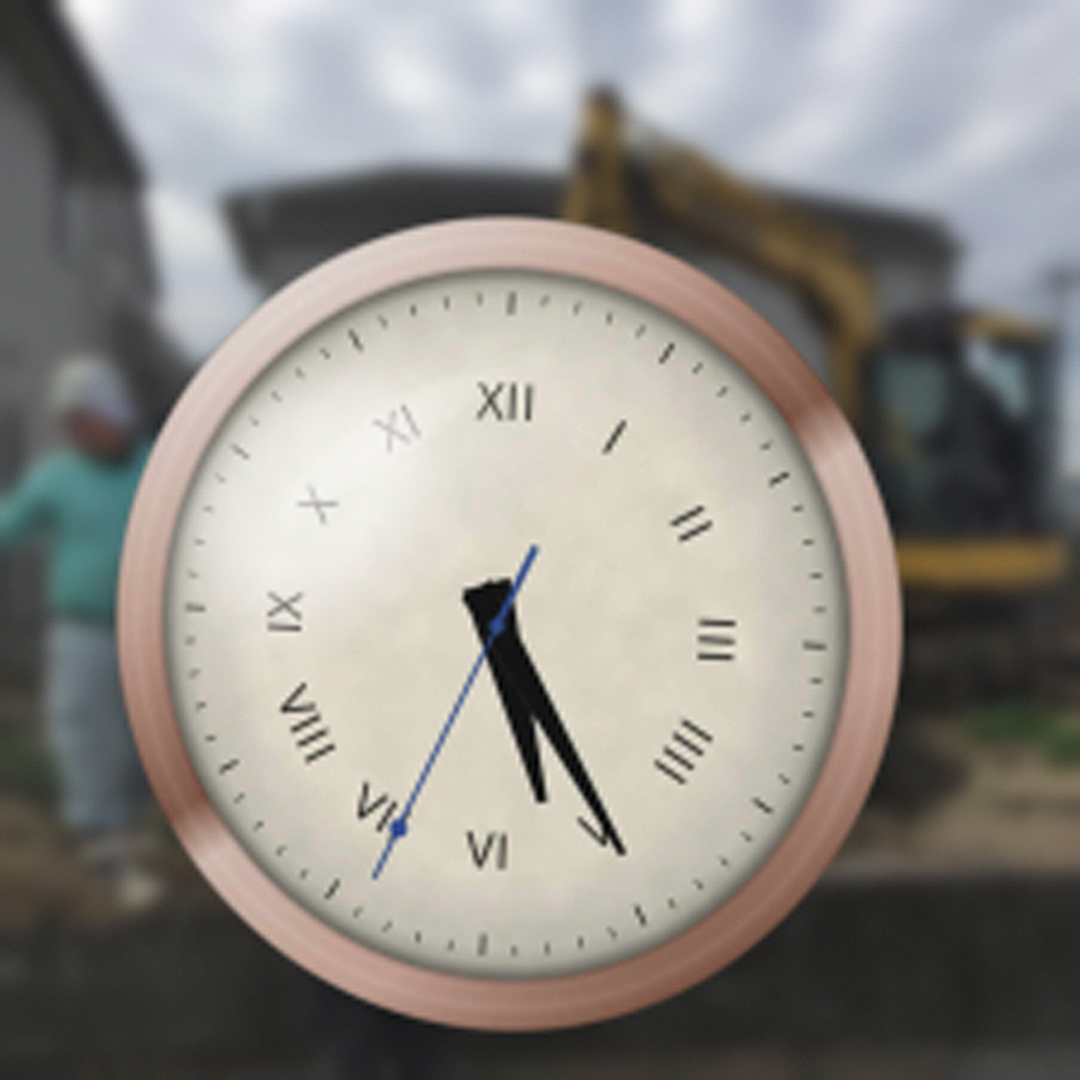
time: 5:24:34
